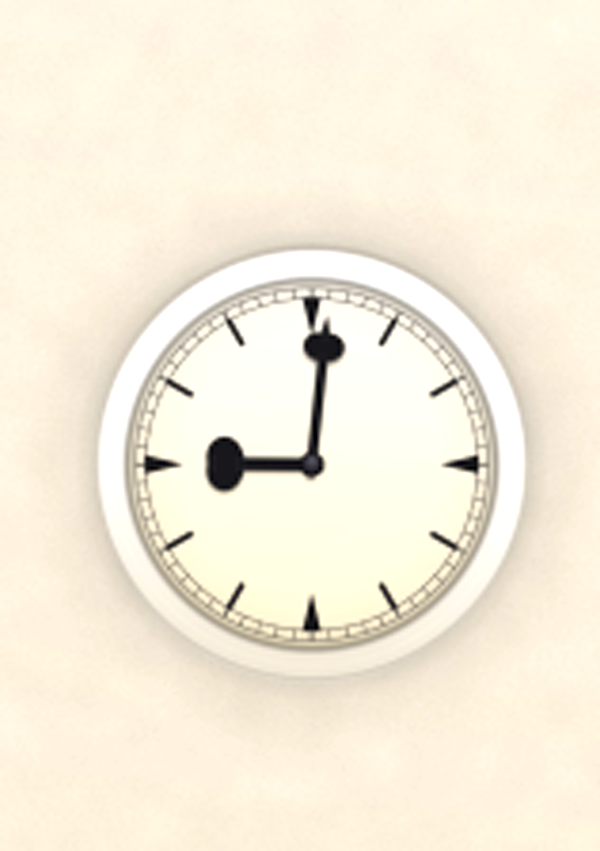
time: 9:01
